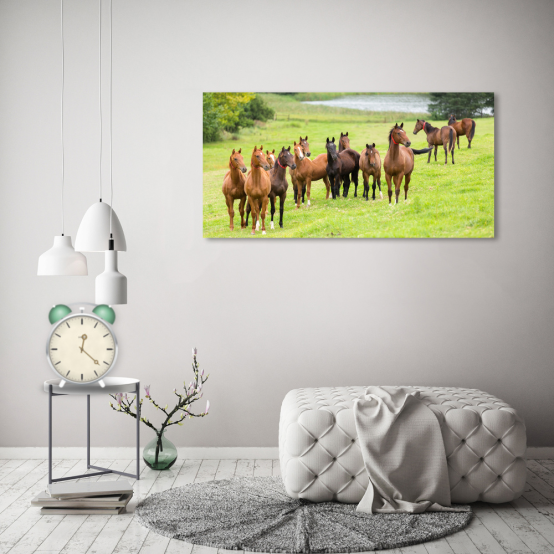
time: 12:22
